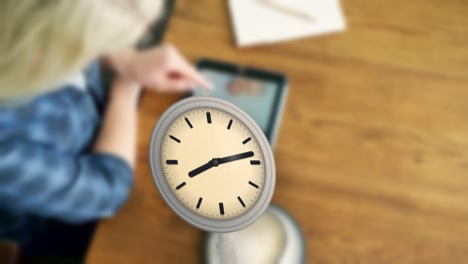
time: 8:13
